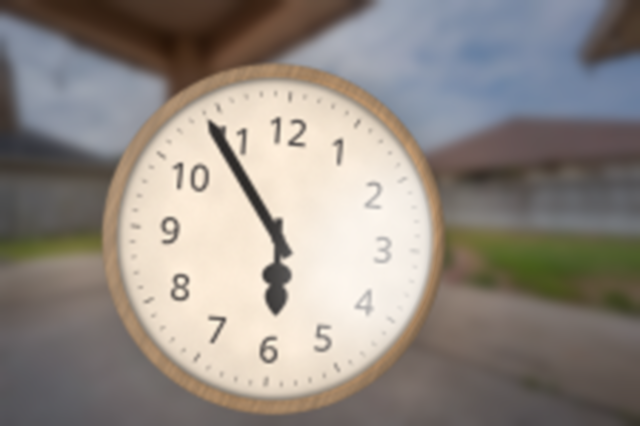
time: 5:54
